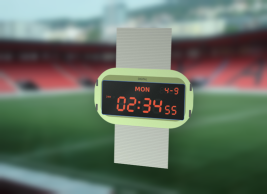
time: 2:34:55
